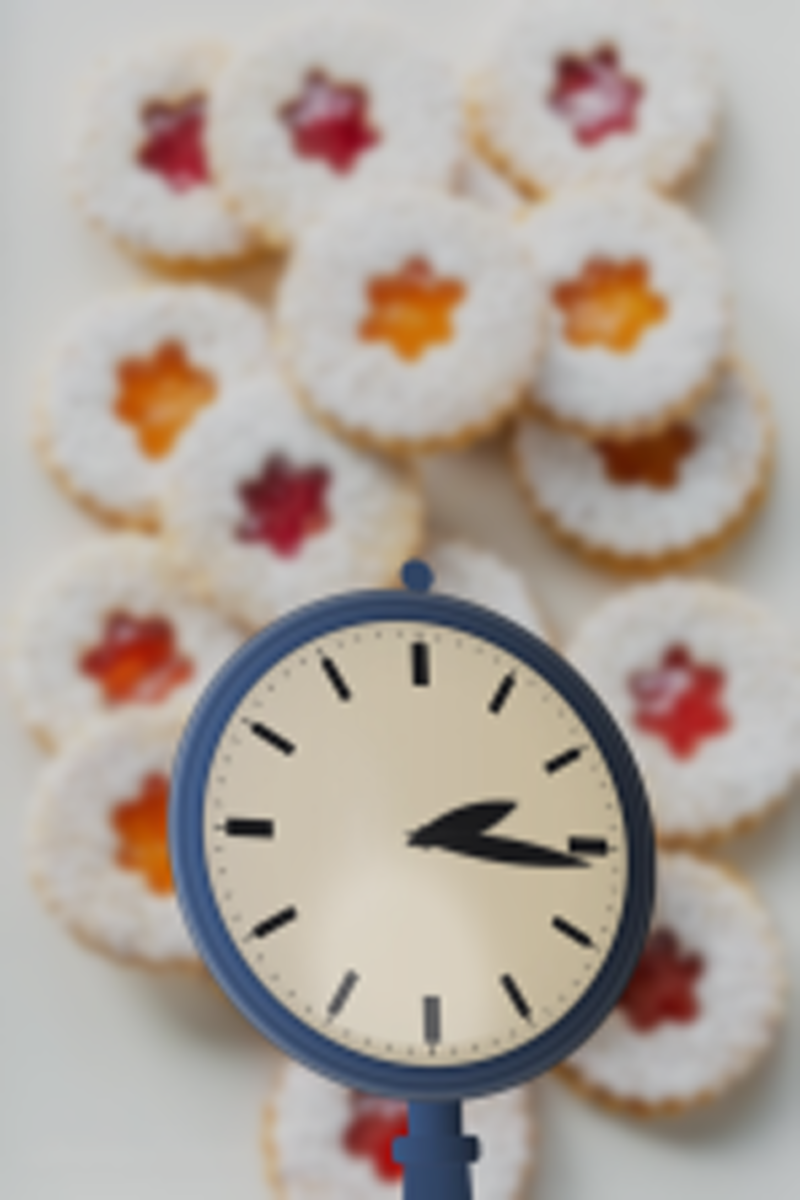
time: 2:16
